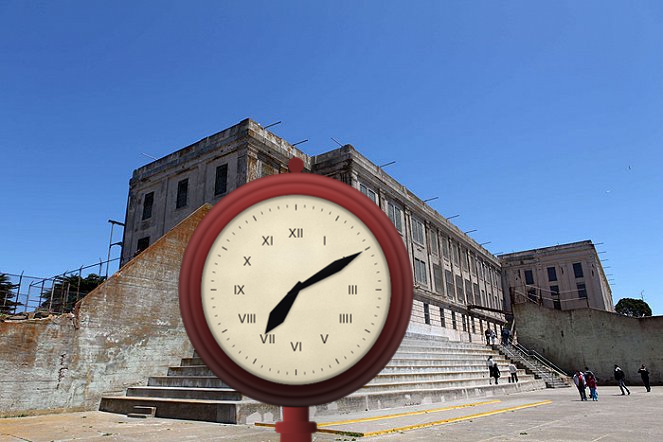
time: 7:10
